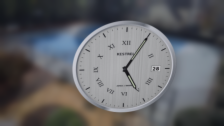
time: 5:05
